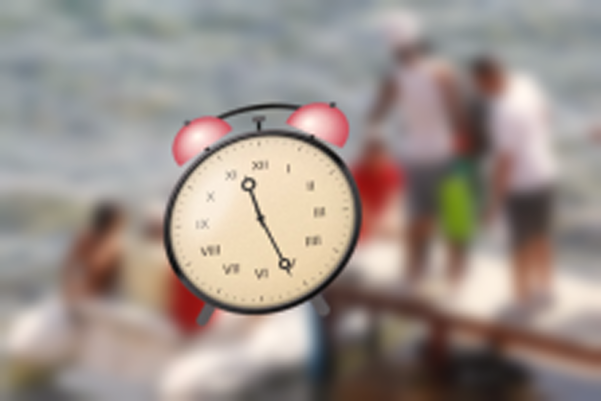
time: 11:26
